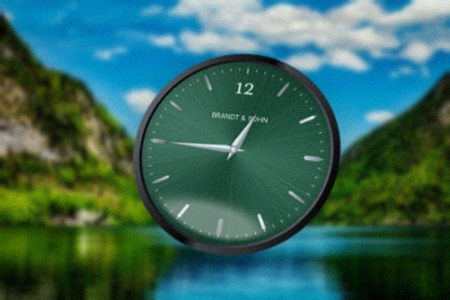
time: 12:45
